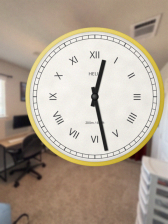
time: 12:28
